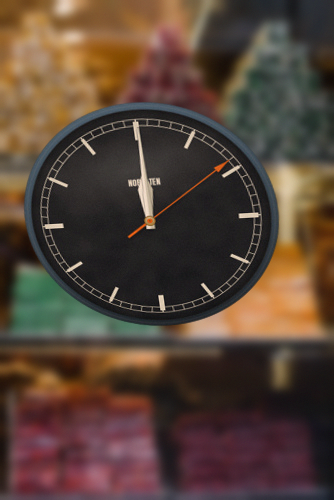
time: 12:00:09
